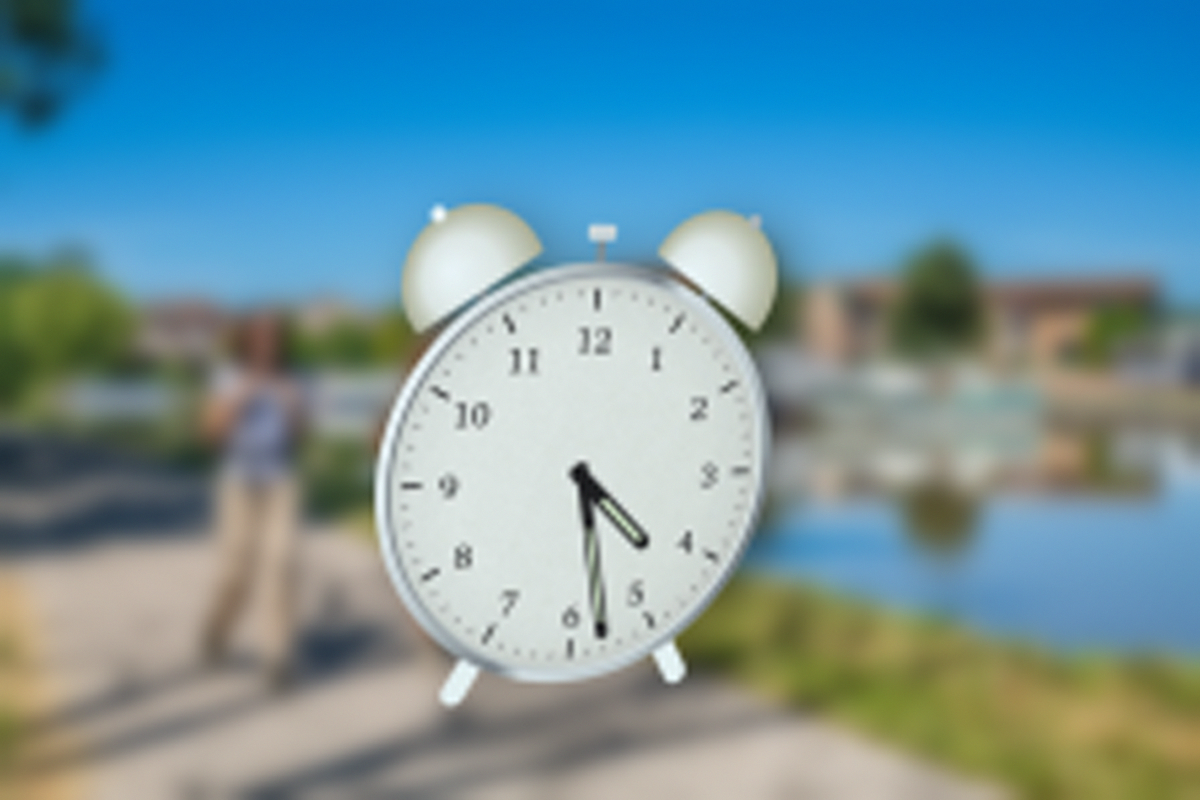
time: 4:28
